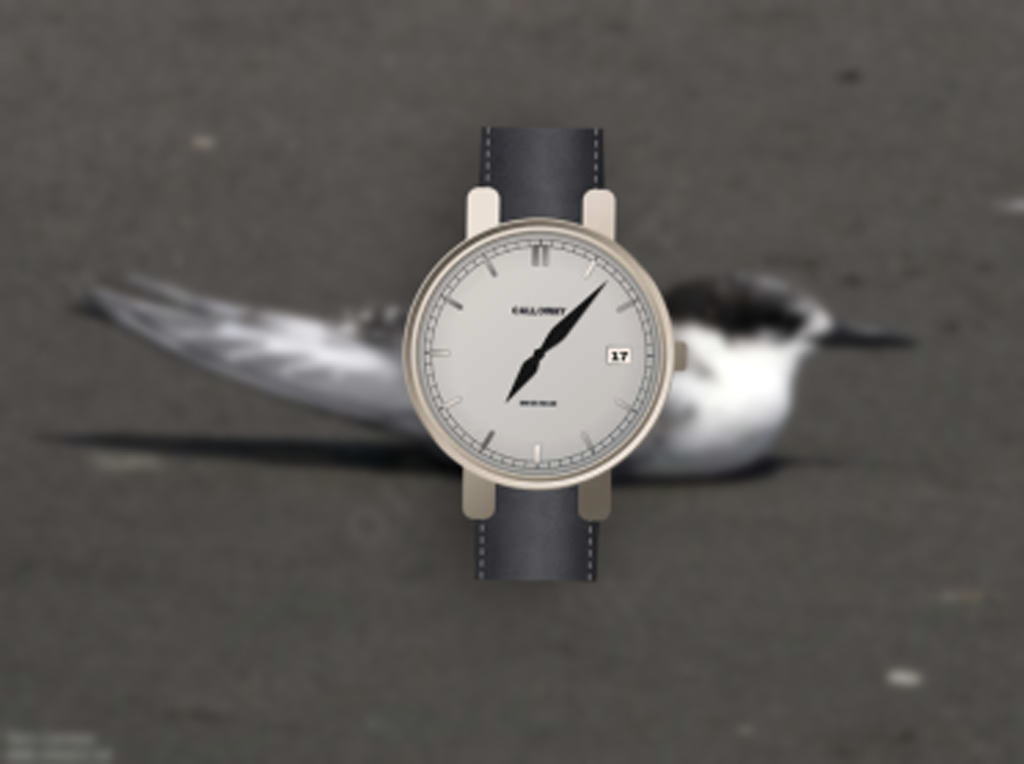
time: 7:07
